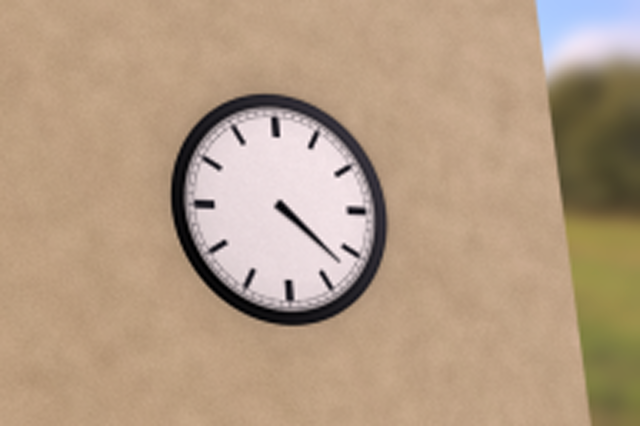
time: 4:22
